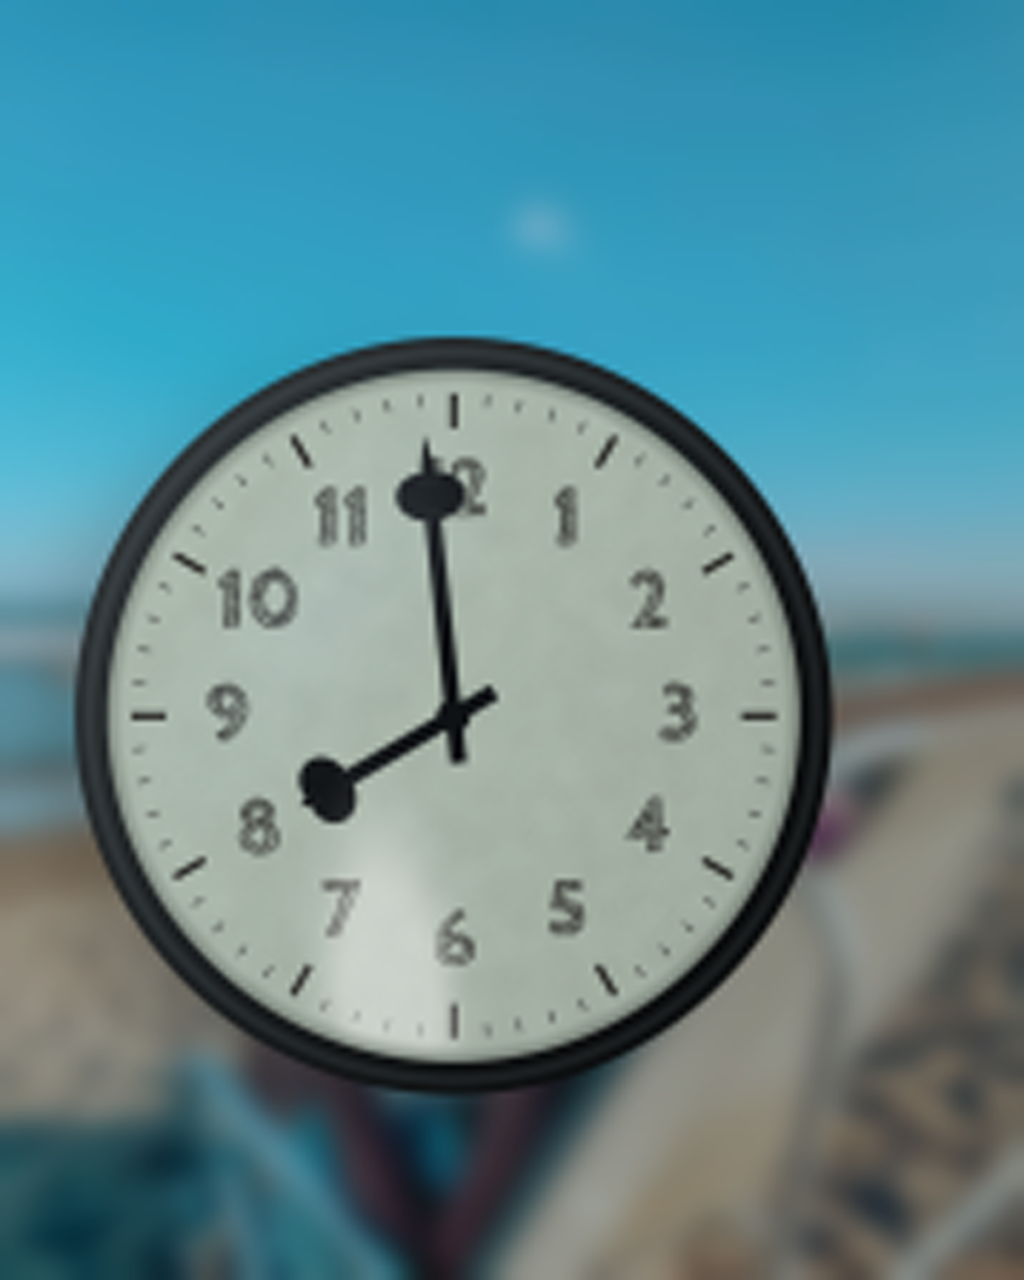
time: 7:59
